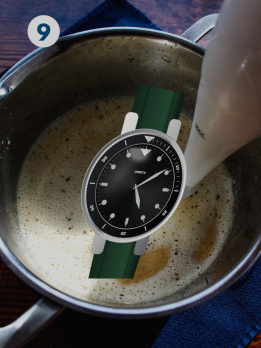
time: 5:09
